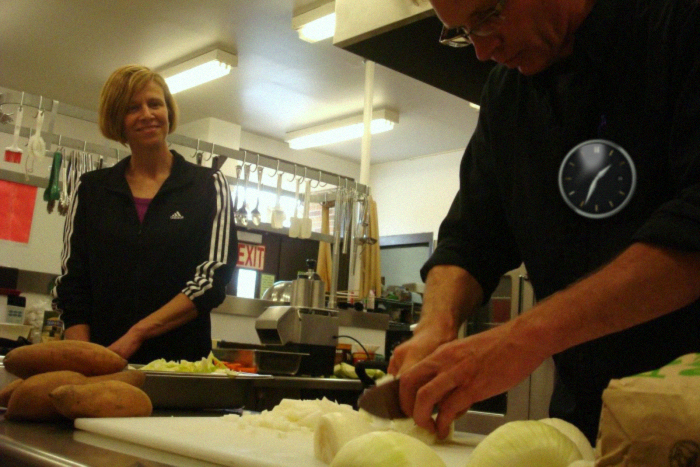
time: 1:34
